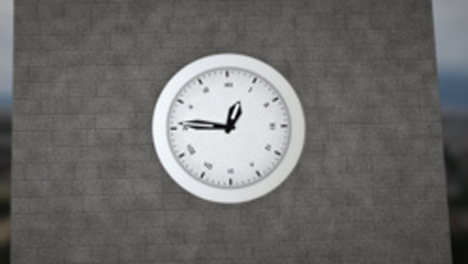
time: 12:46
